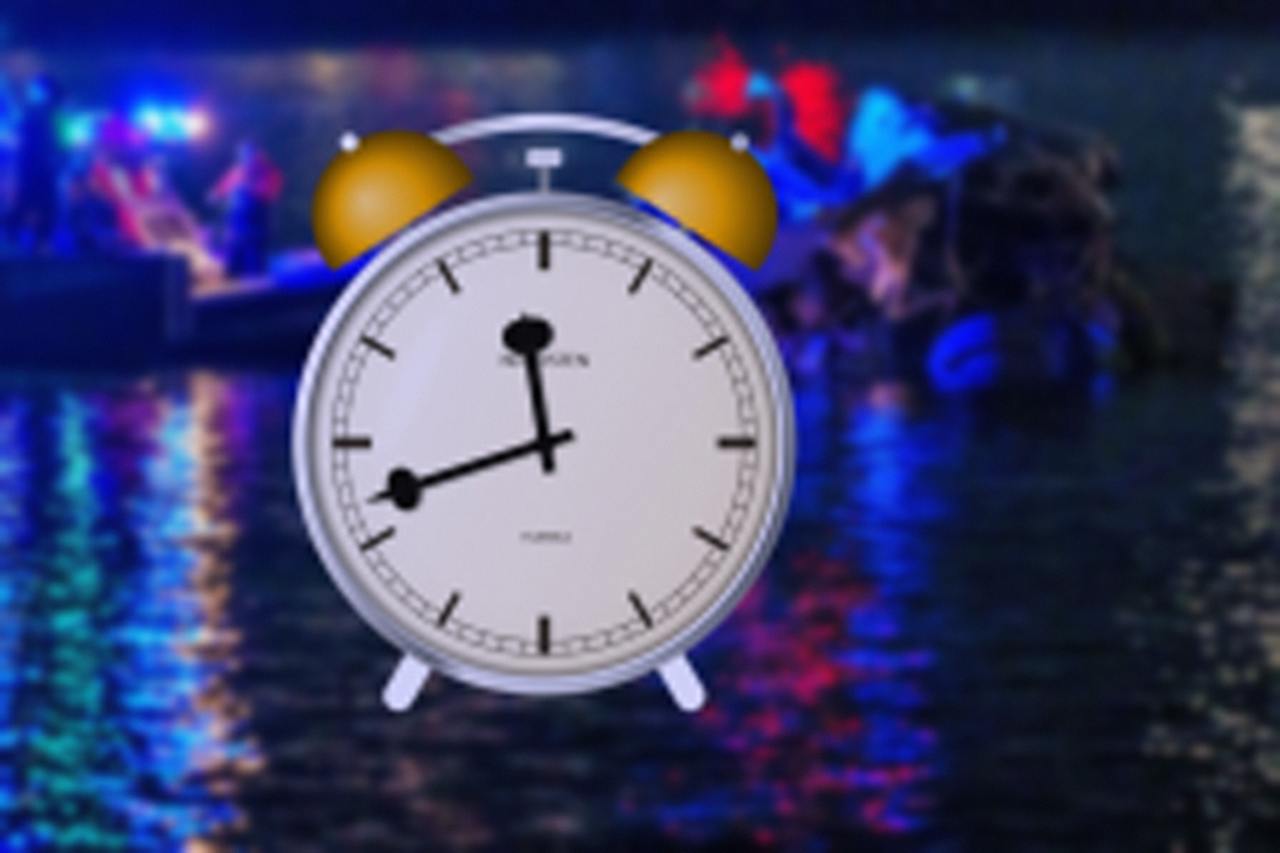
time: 11:42
